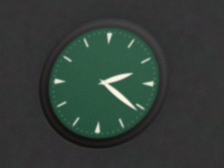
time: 2:21
